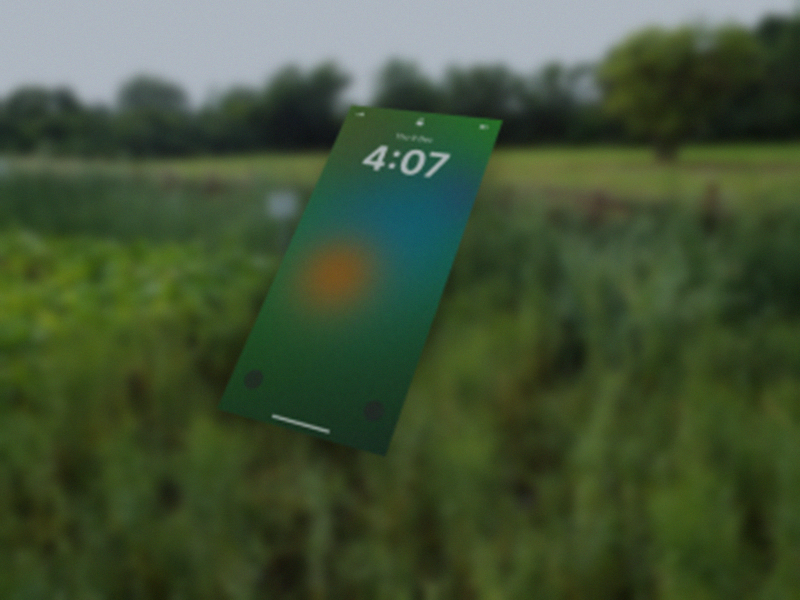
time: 4:07
